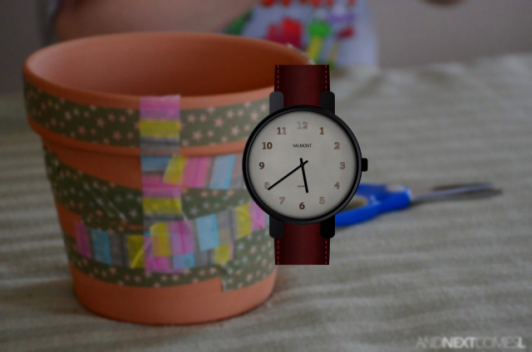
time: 5:39
